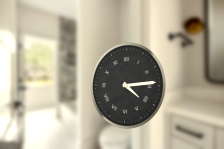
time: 4:14
